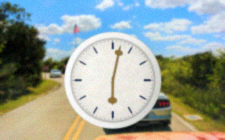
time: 6:02
